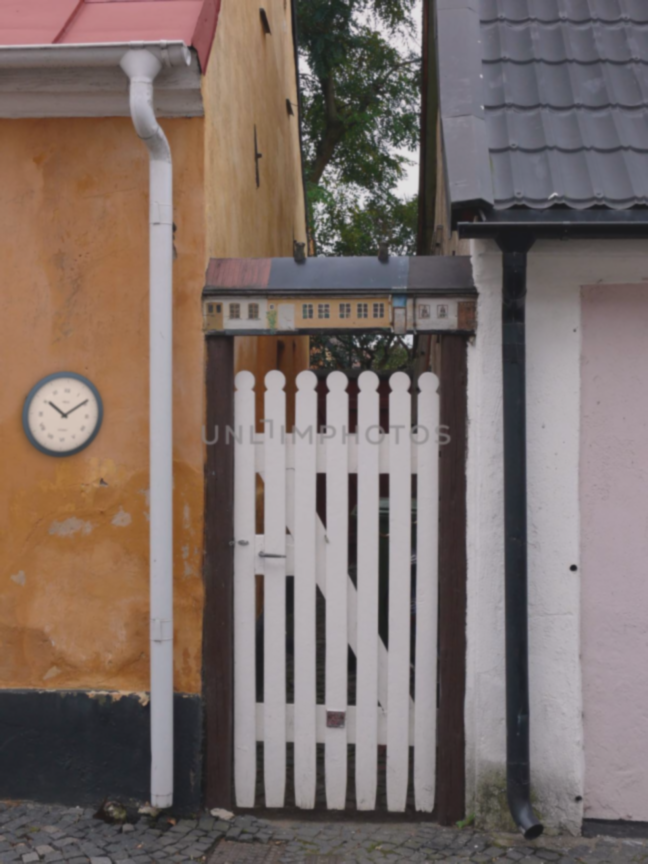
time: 10:09
